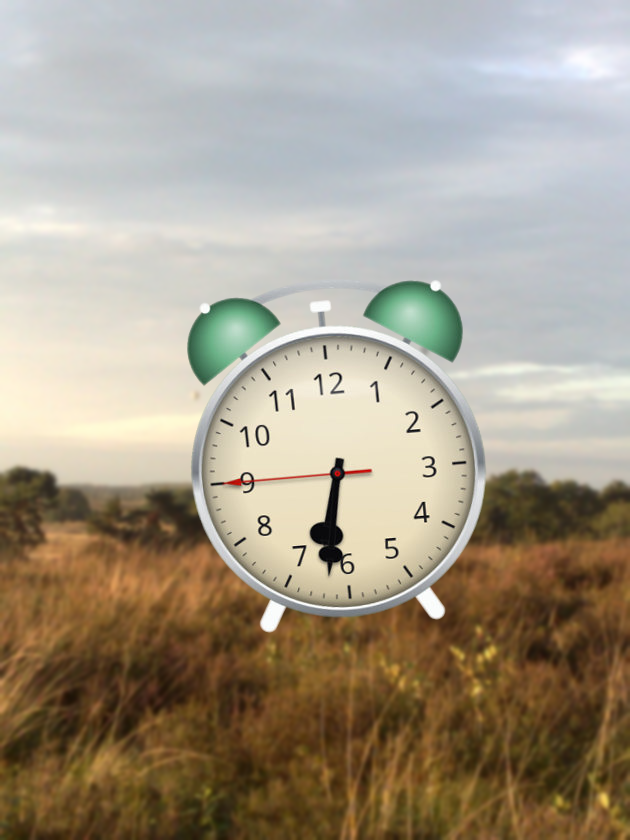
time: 6:31:45
